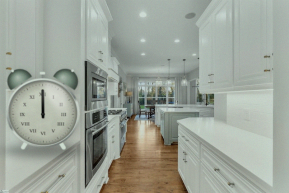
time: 12:00
